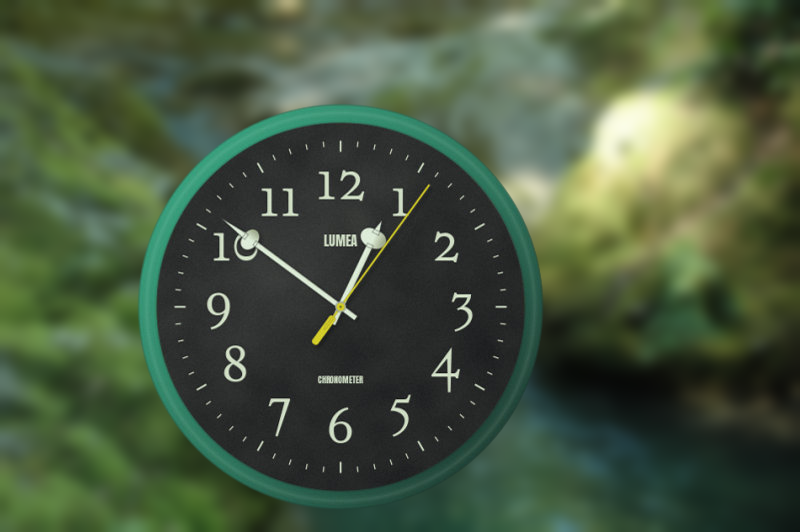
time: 12:51:06
